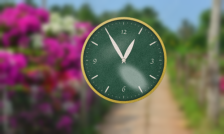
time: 12:55
